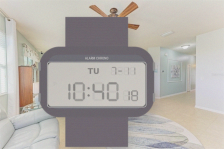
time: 10:40:18
